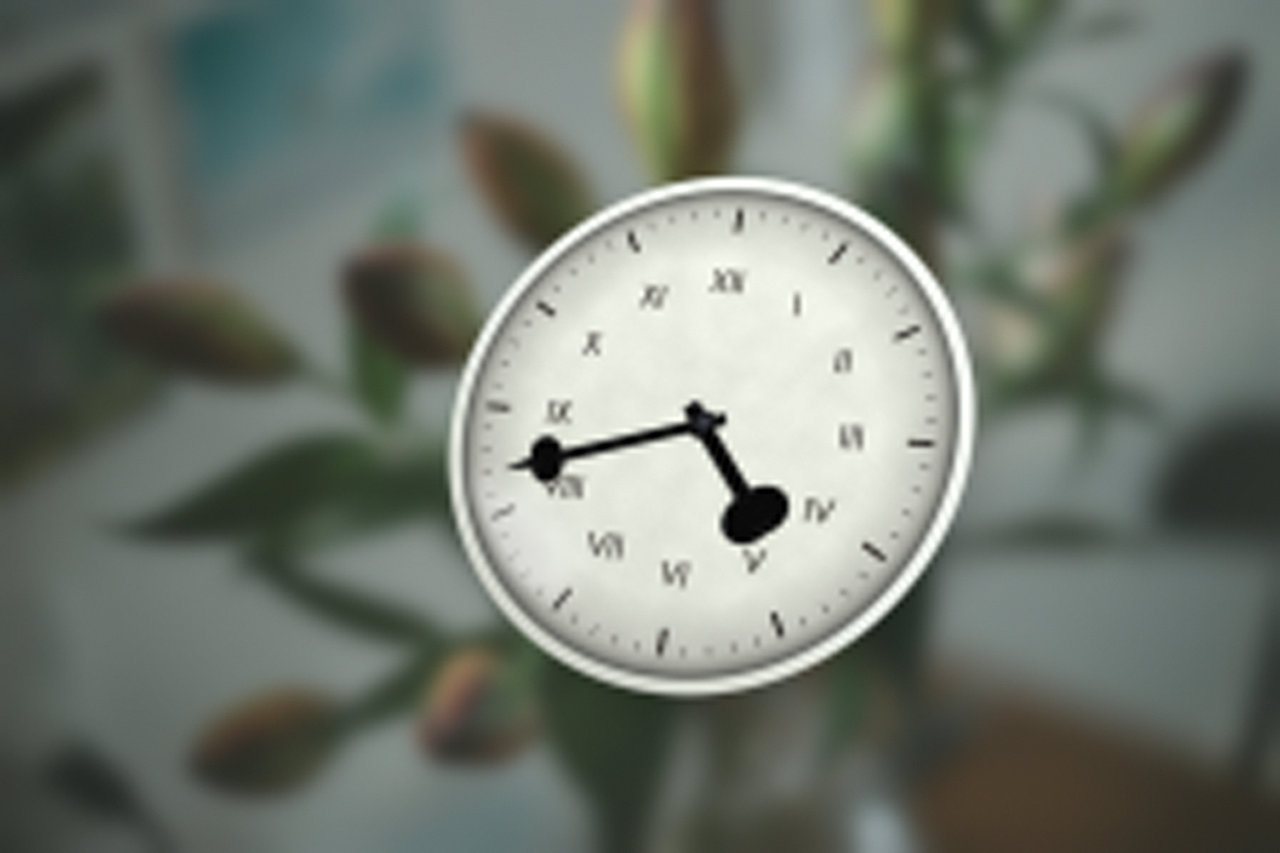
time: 4:42
